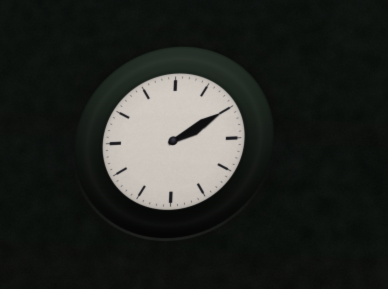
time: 2:10
